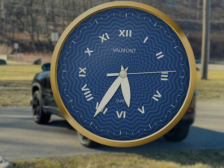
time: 5:35:14
